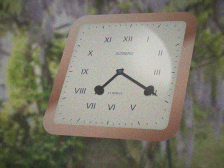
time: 7:20
